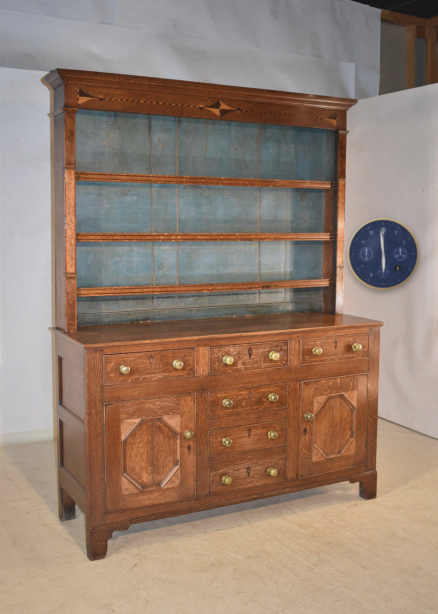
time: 5:59
